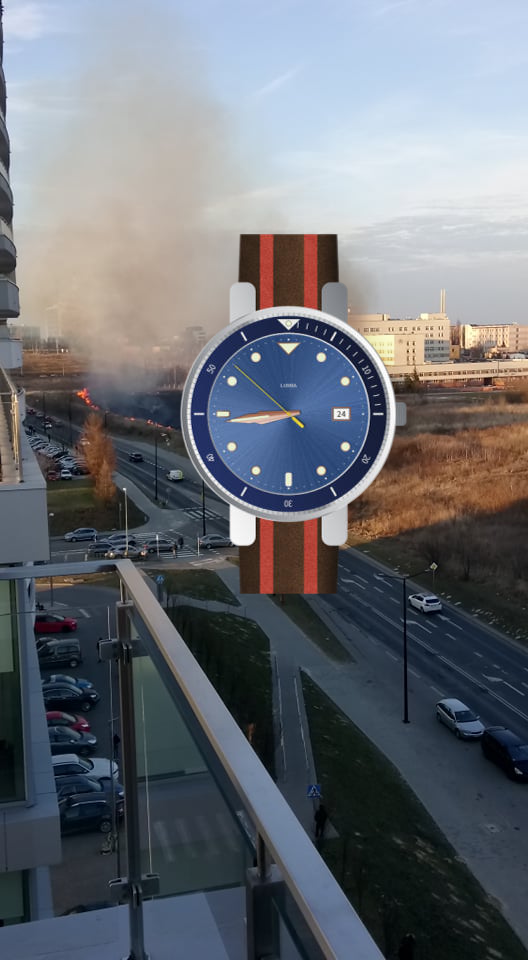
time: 8:43:52
